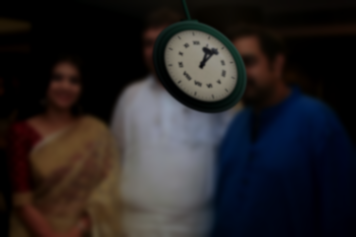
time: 1:09
